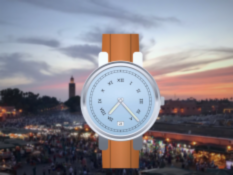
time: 7:23
